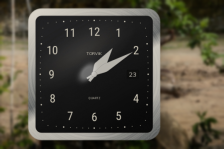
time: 1:10
